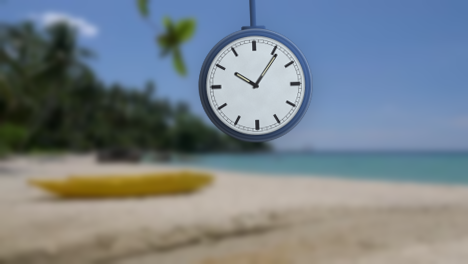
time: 10:06
